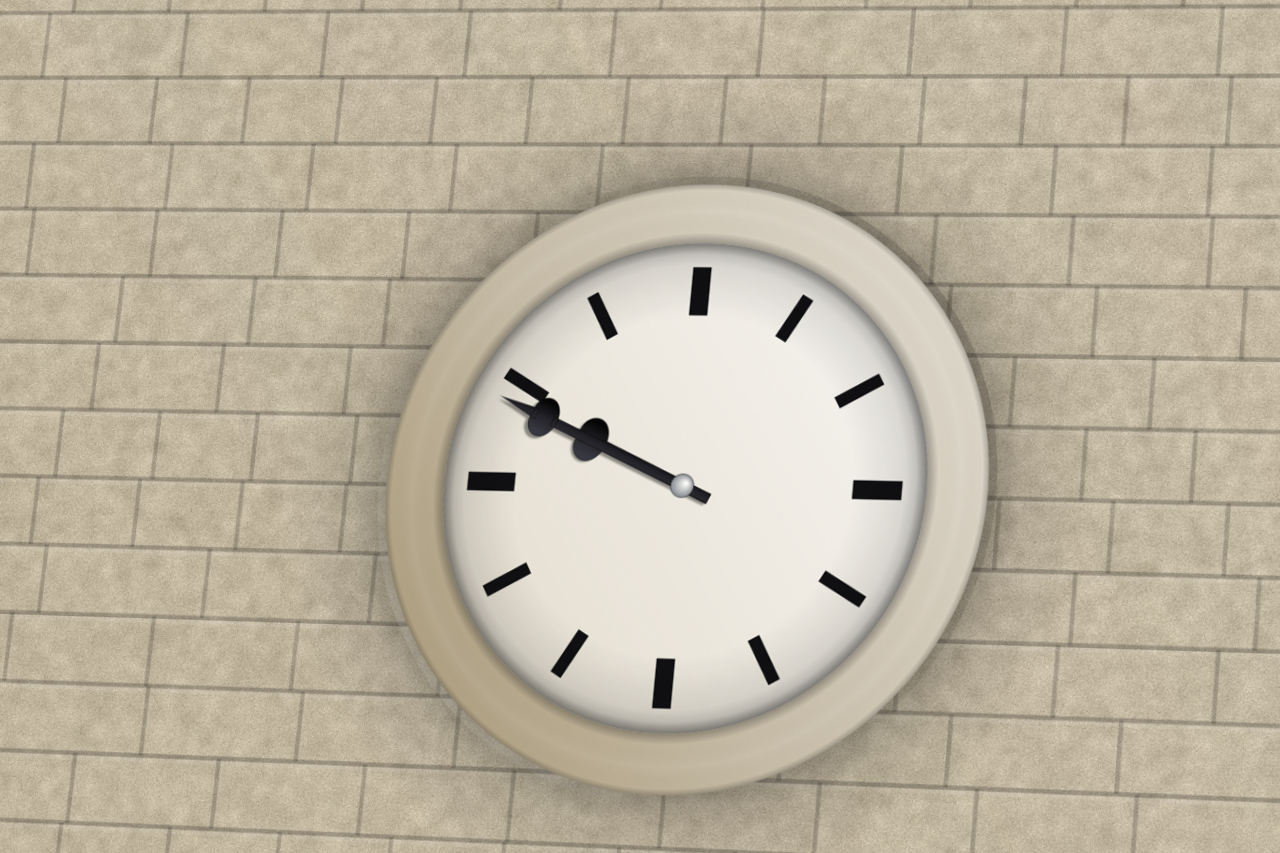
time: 9:49
